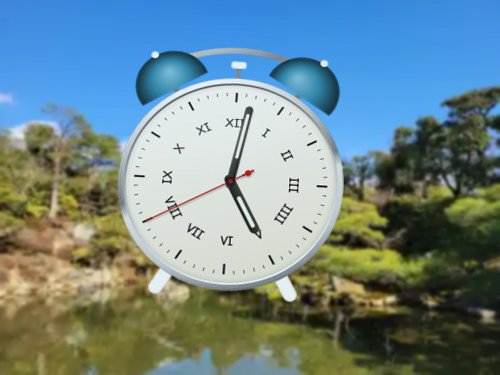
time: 5:01:40
